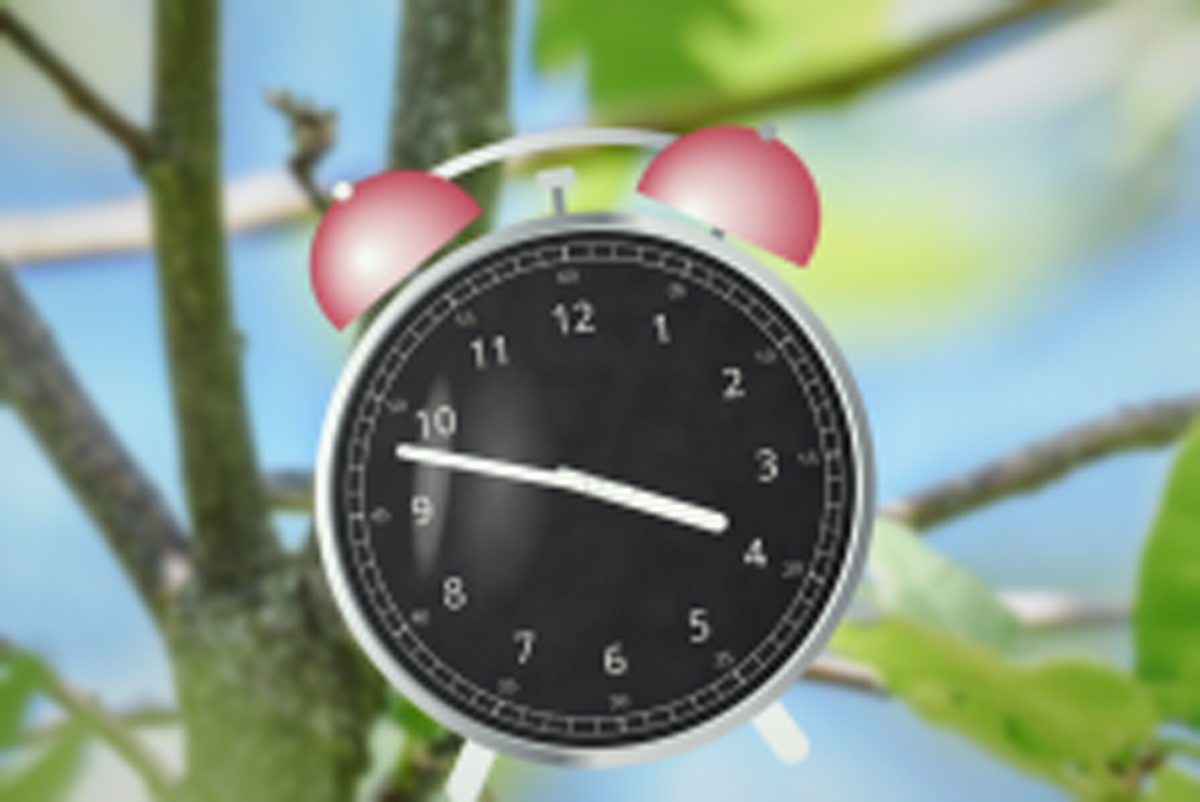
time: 3:48
